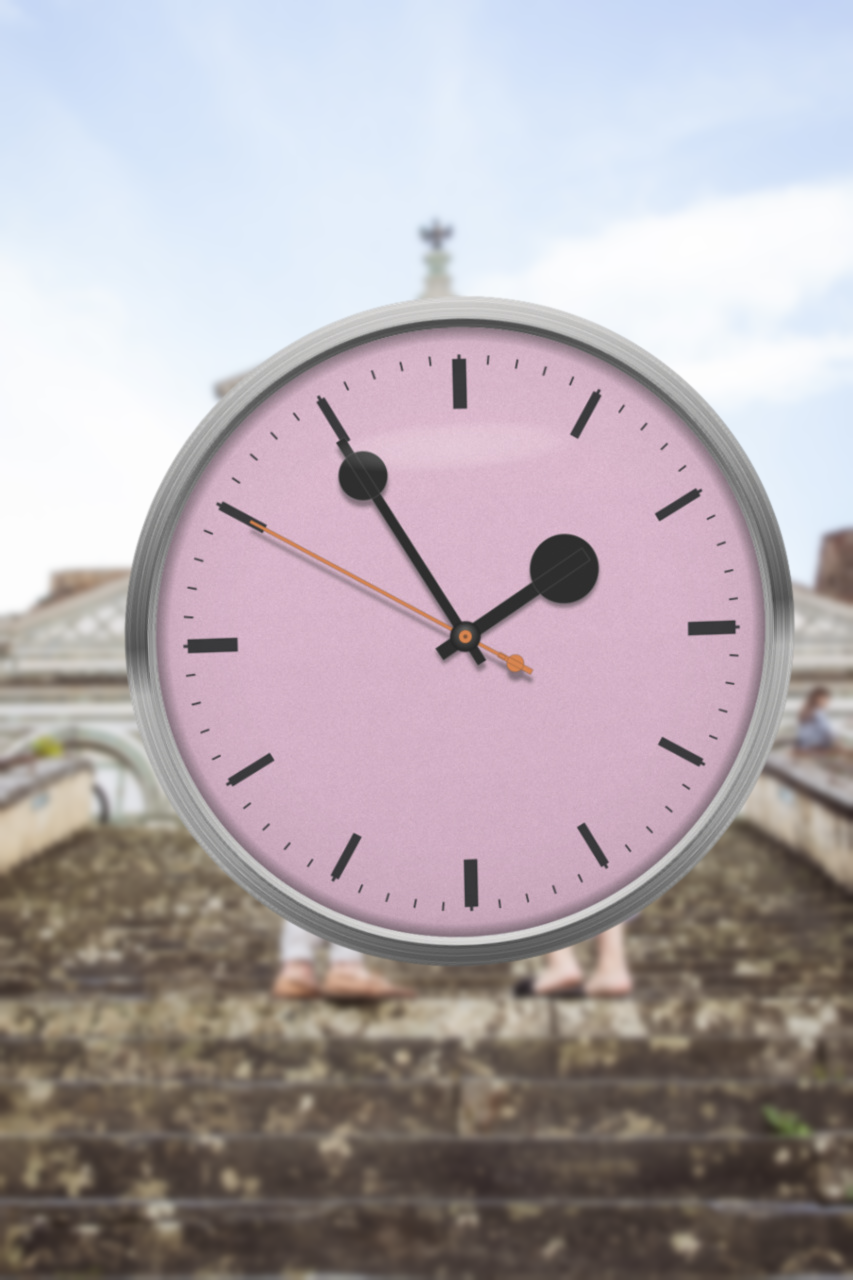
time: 1:54:50
